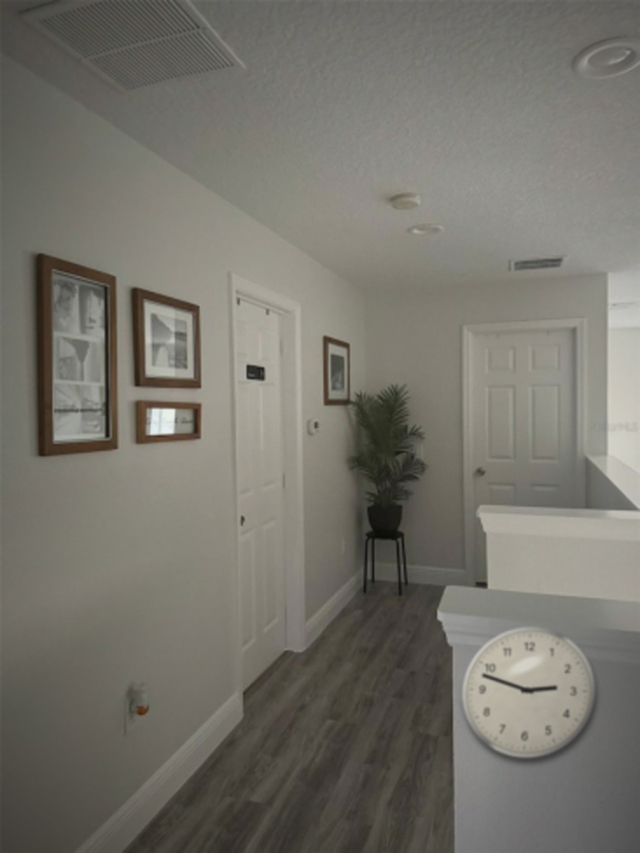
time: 2:48
